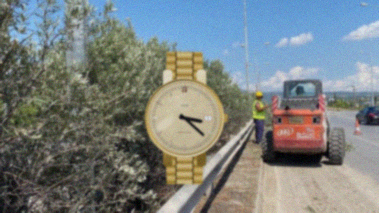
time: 3:22
